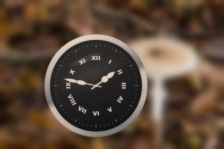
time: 1:47
